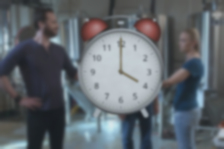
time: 4:00
